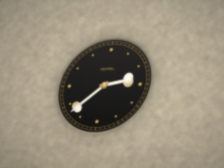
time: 2:38
